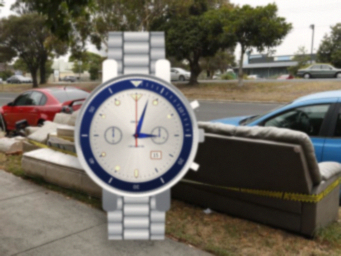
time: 3:03
